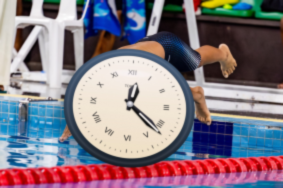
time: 12:22
